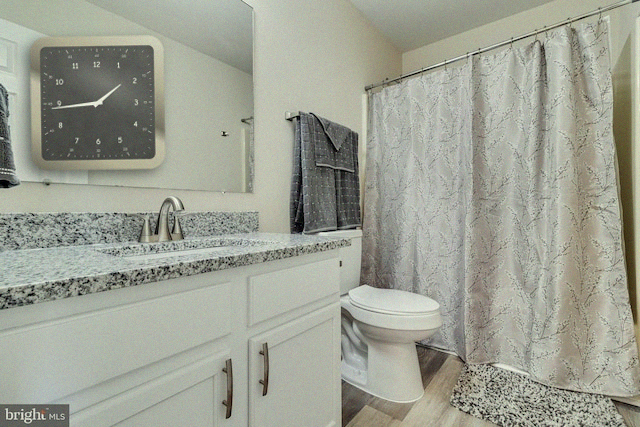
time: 1:44
